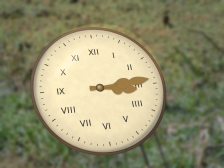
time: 3:14
